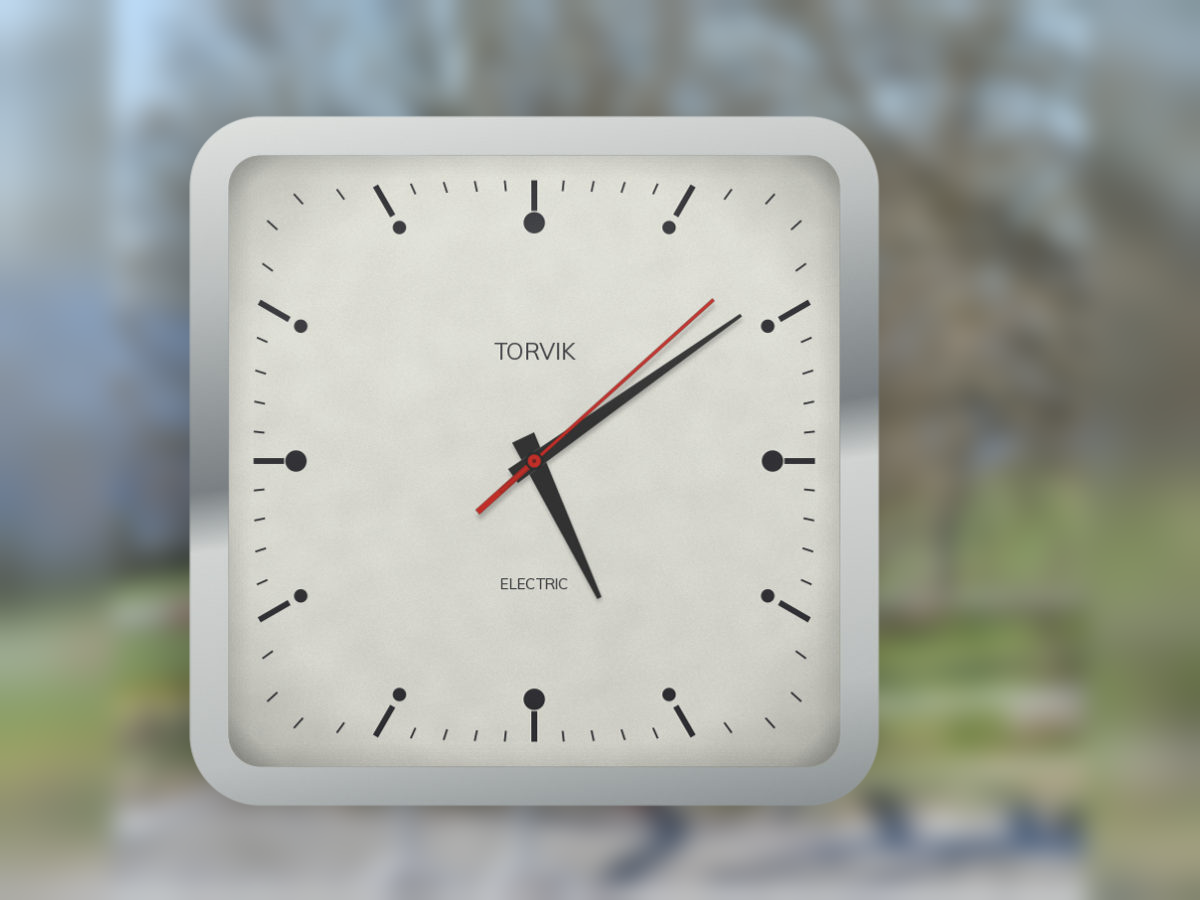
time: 5:09:08
